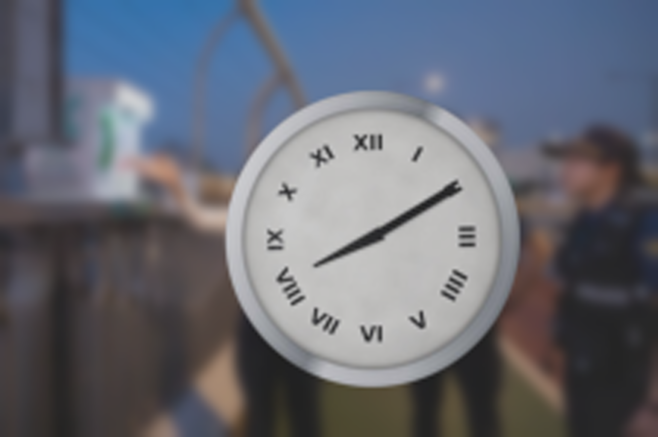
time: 8:10
